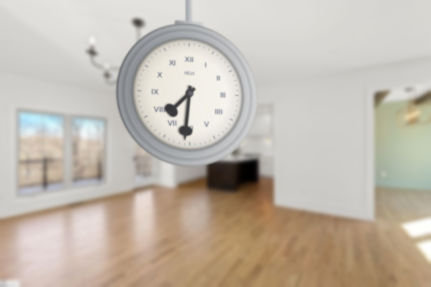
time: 7:31
